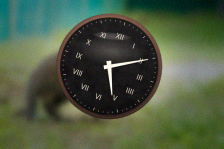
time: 5:10
